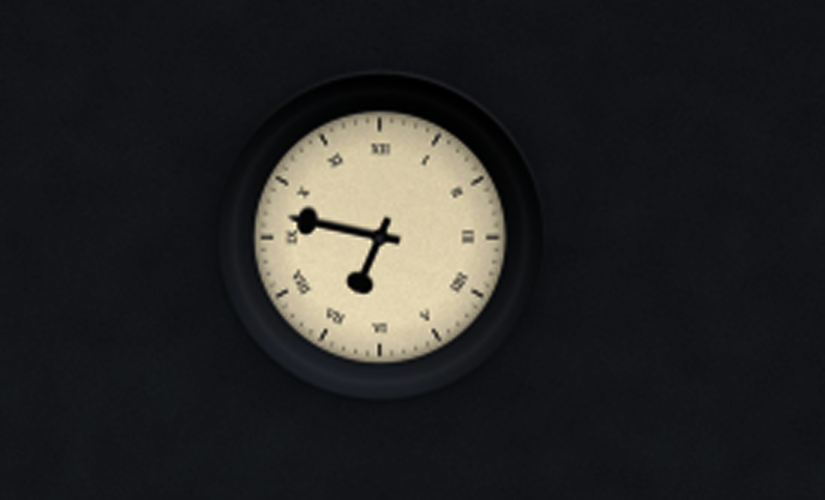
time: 6:47
